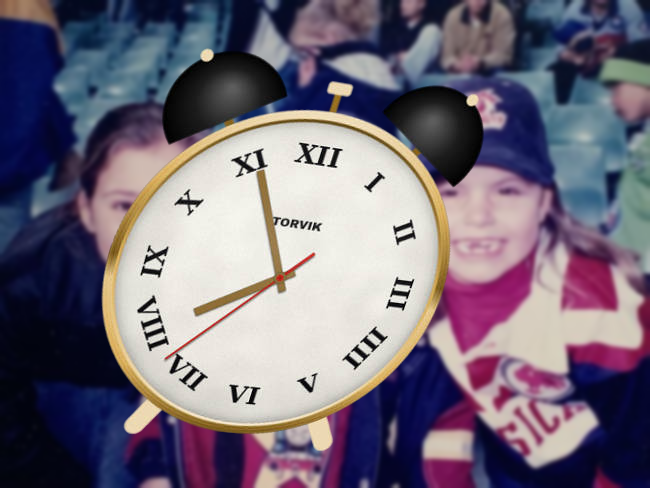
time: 7:55:37
